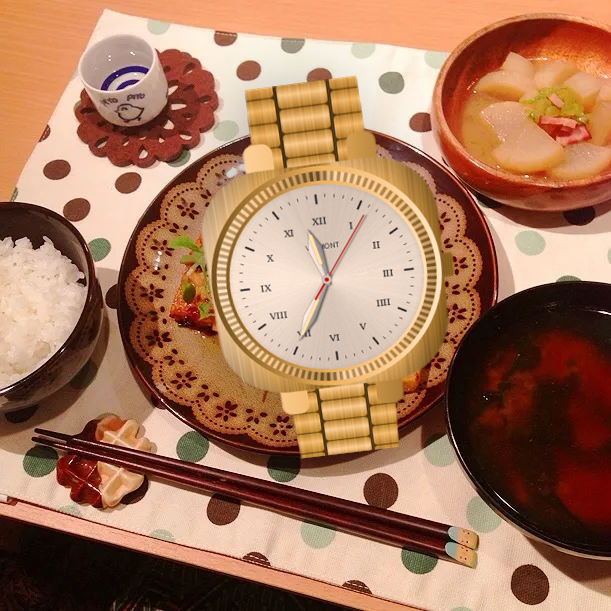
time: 11:35:06
